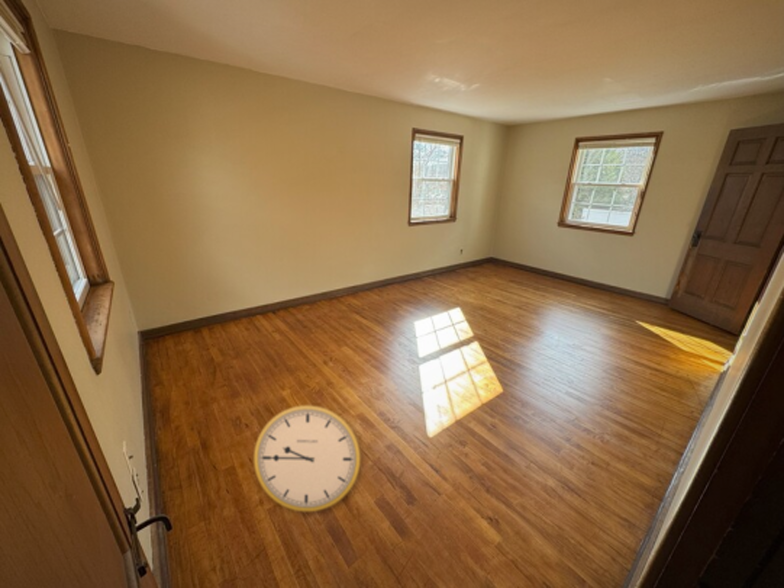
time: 9:45
